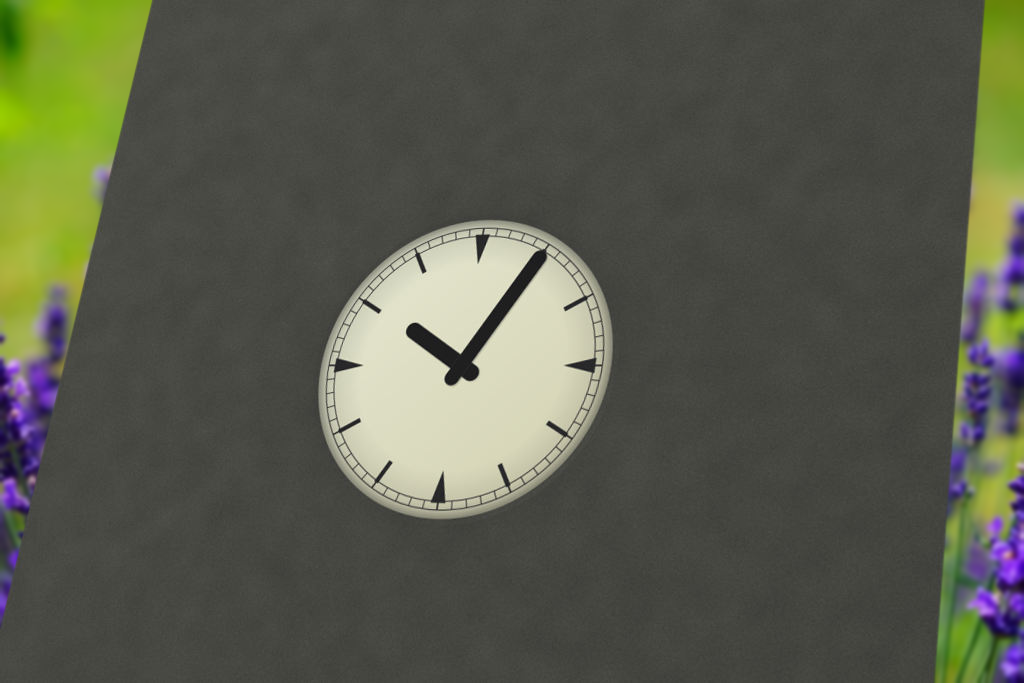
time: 10:05
